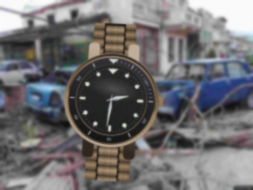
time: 2:31
